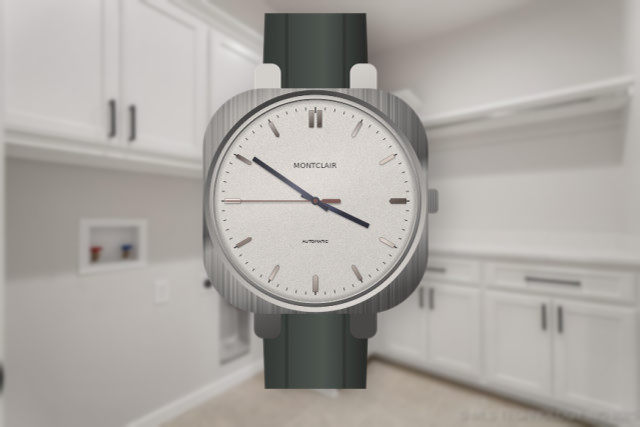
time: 3:50:45
